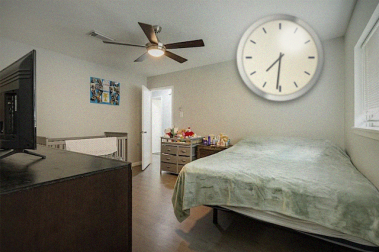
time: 7:31
